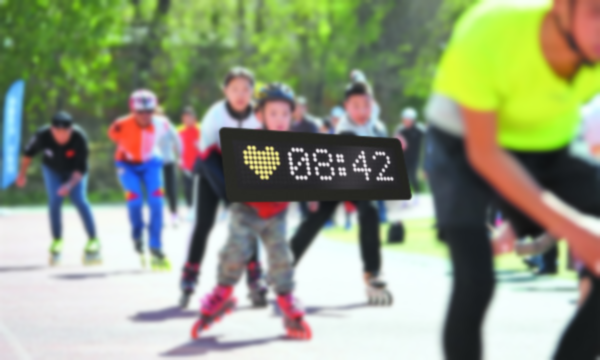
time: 8:42
